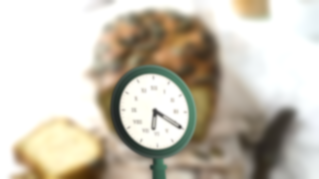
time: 6:20
